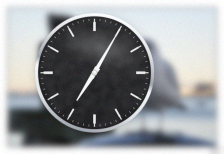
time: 7:05
